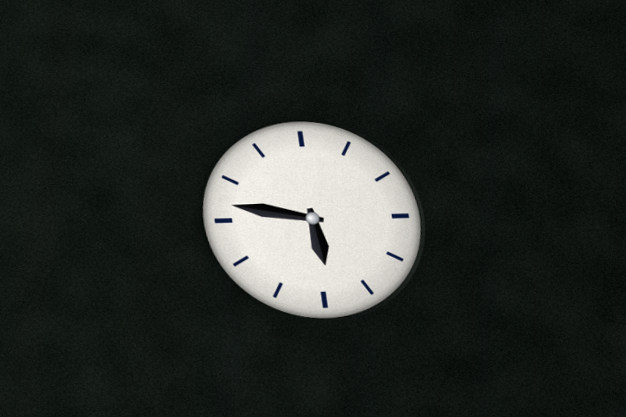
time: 5:47
